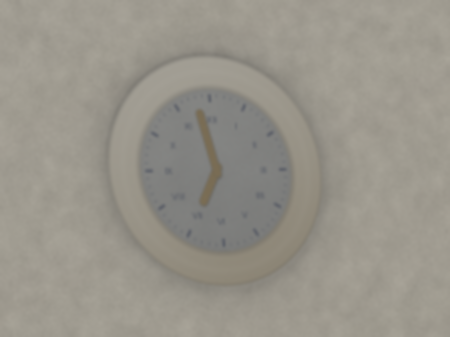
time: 6:58
